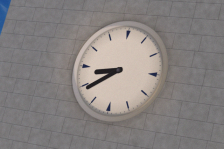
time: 8:39
